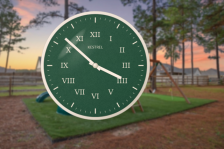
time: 3:52
